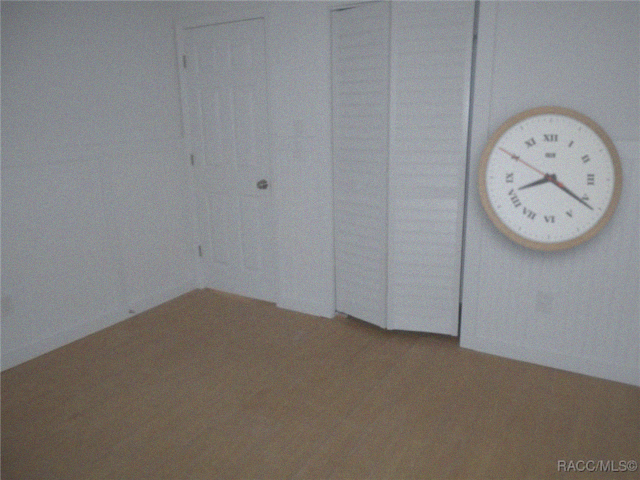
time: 8:20:50
